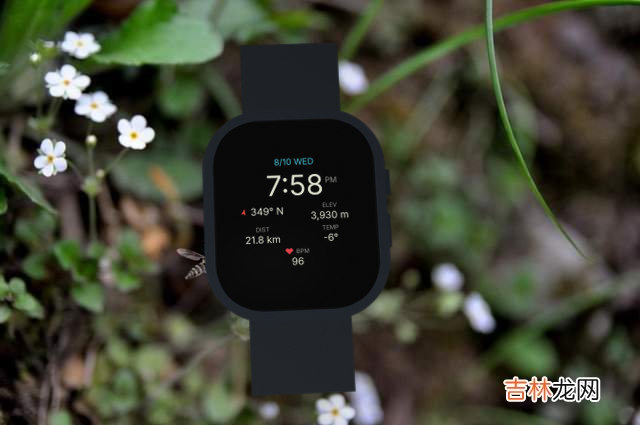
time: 7:58
